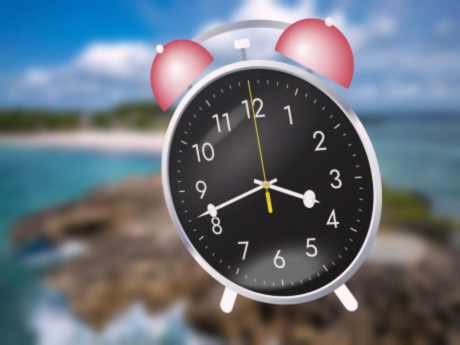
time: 3:42:00
